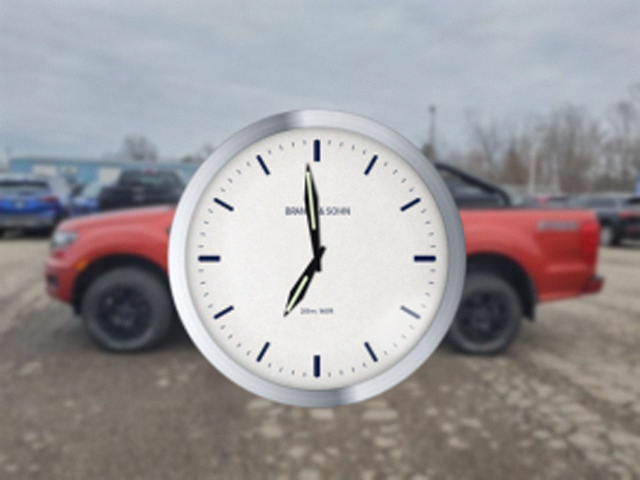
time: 6:59
